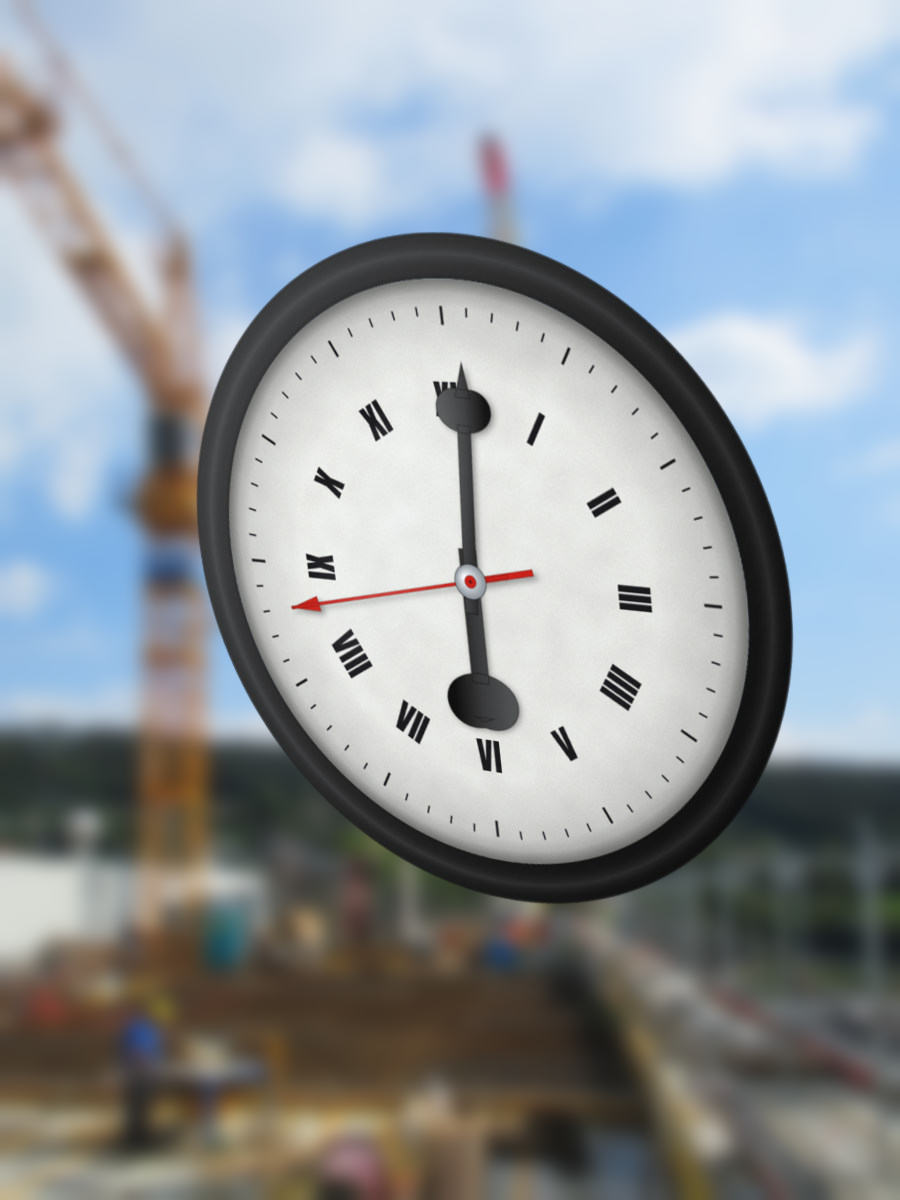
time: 6:00:43
